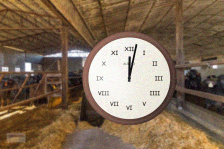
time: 12:02
